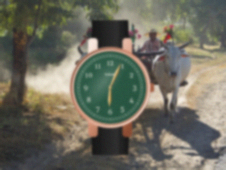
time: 6:04
